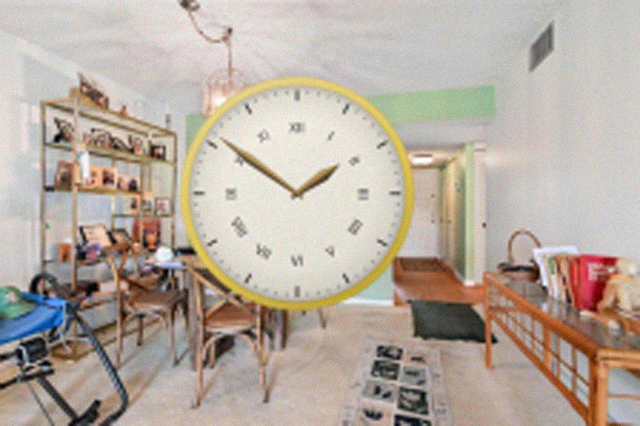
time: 1:51
